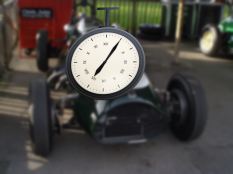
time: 7:05
